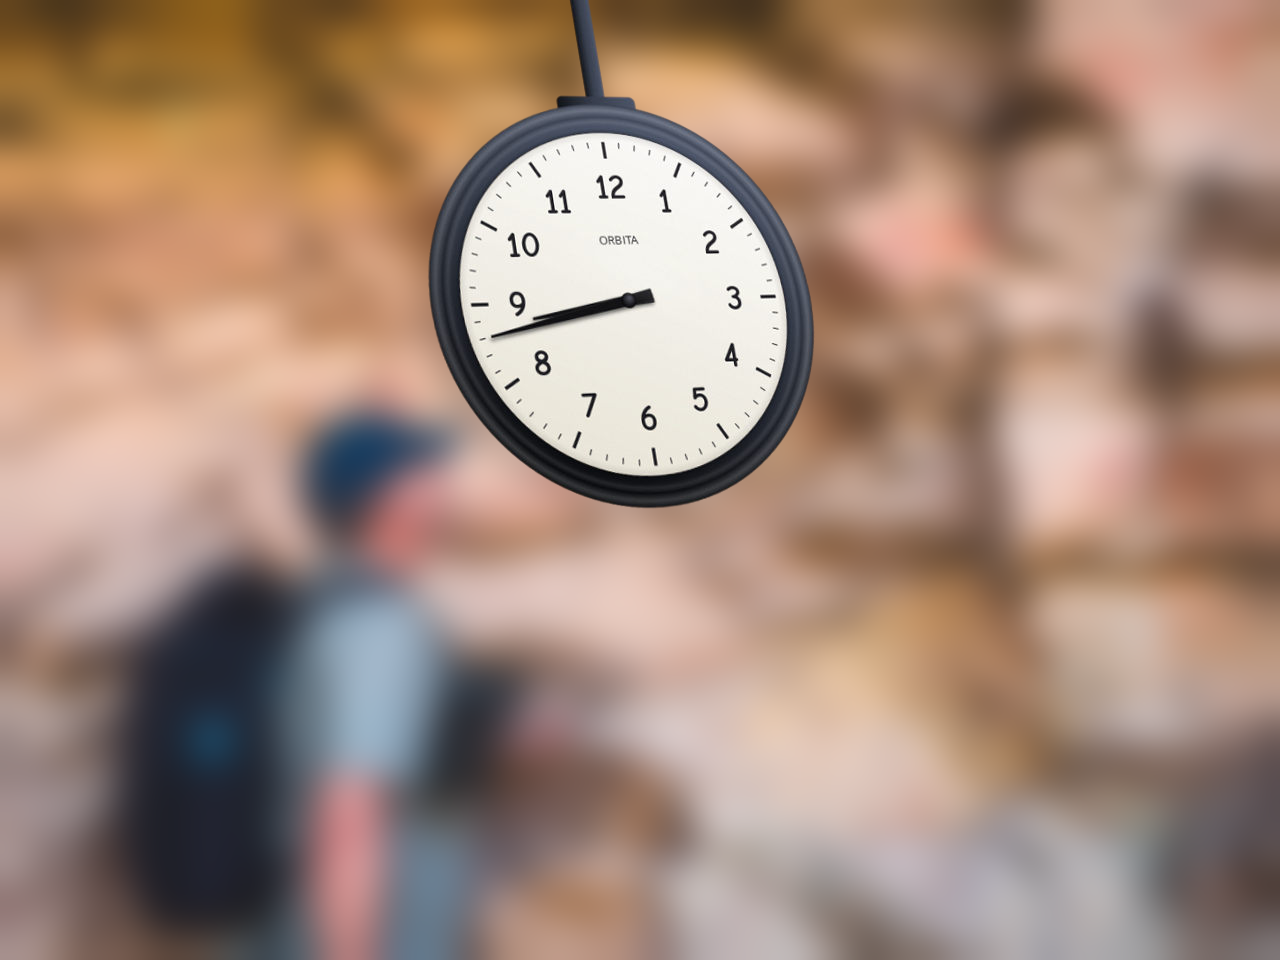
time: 8:43
